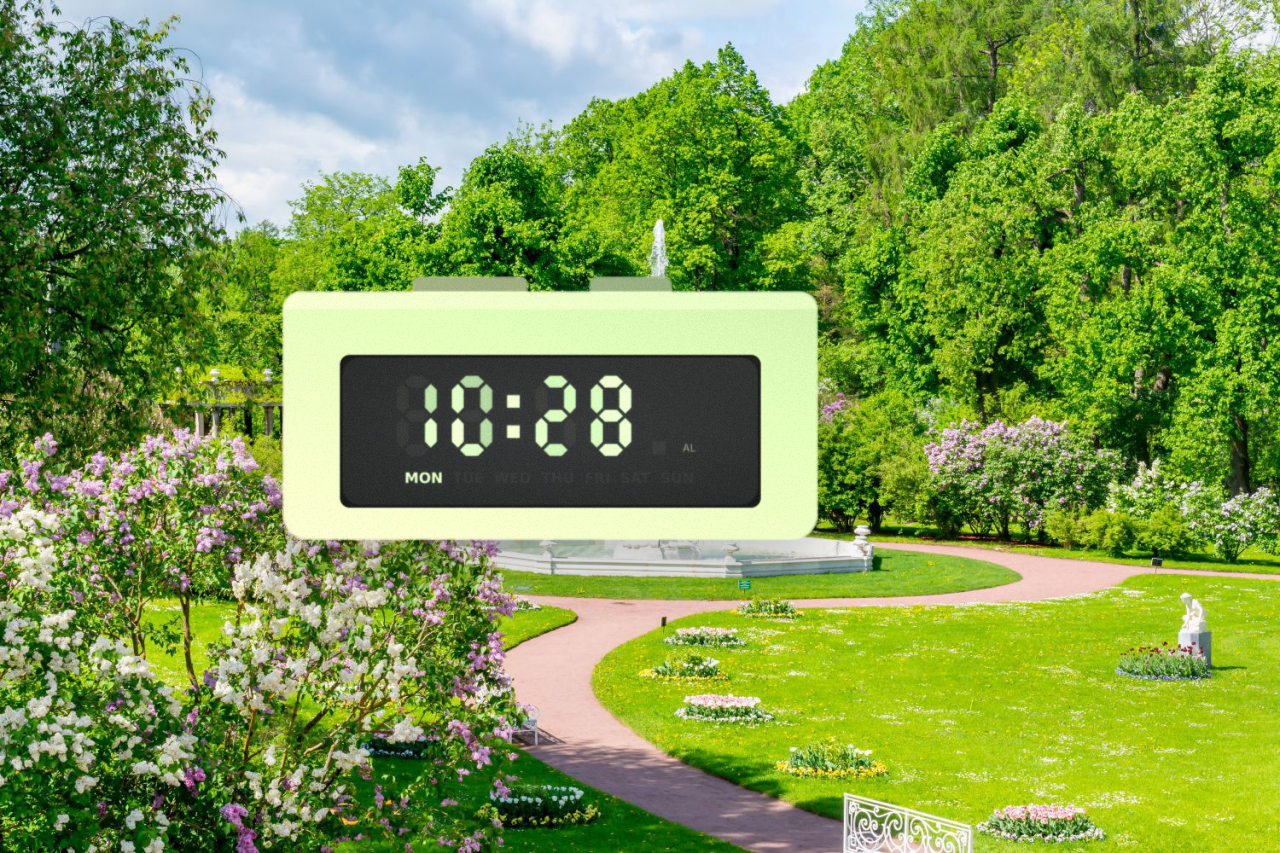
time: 10:28
